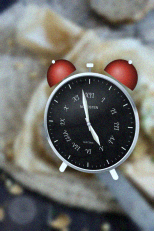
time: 4:58
